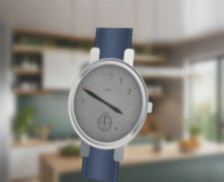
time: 3:49
